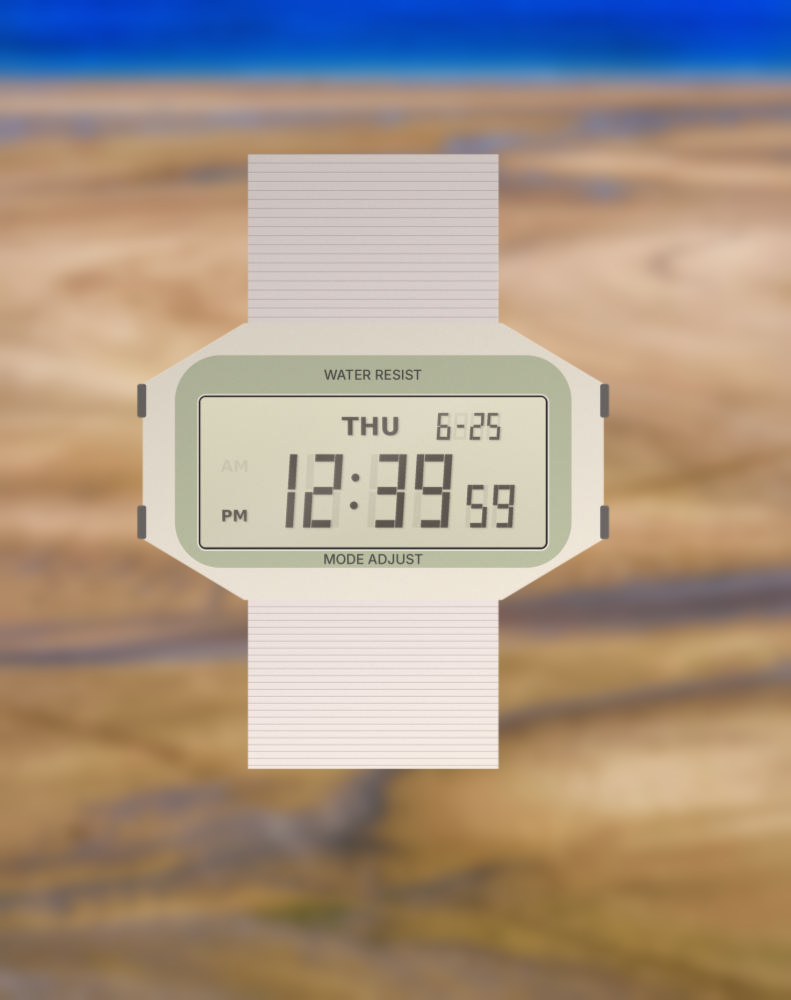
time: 12:39:59
